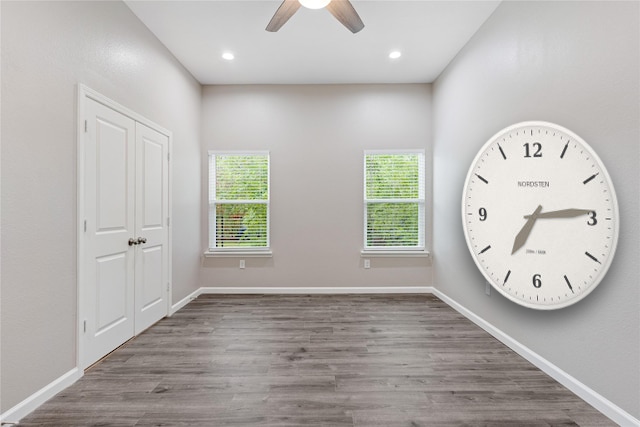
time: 7:14
